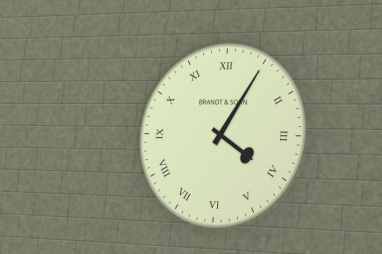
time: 4:05
